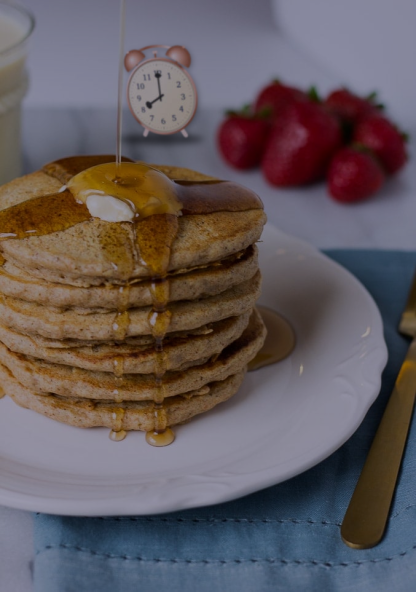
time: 8:00
